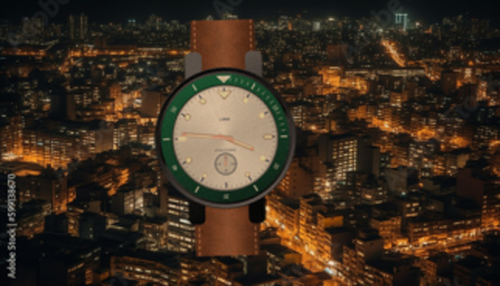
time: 3:46
